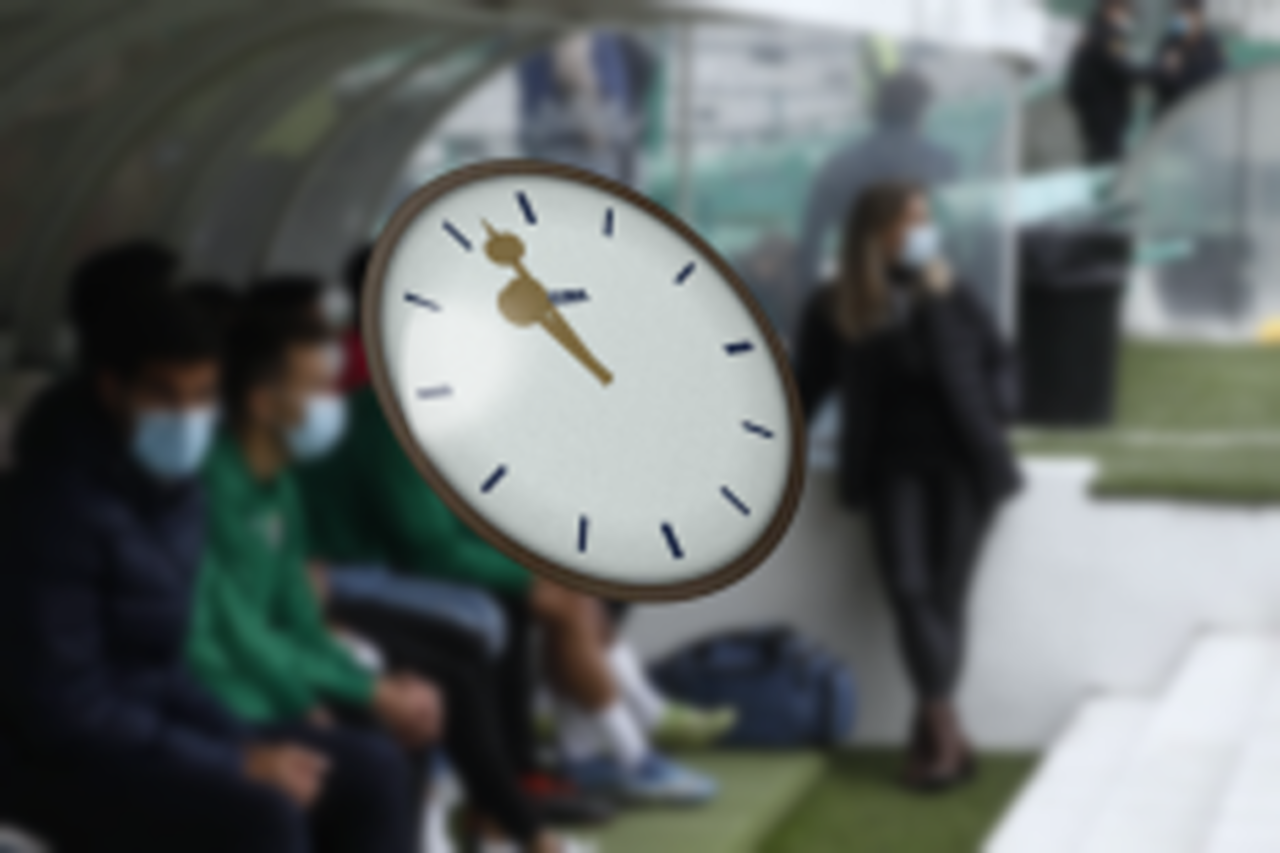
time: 10:57
